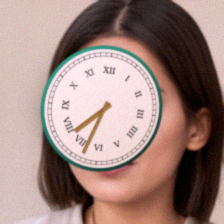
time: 7:33
